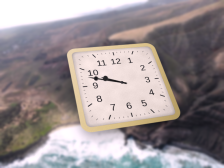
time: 9:48
